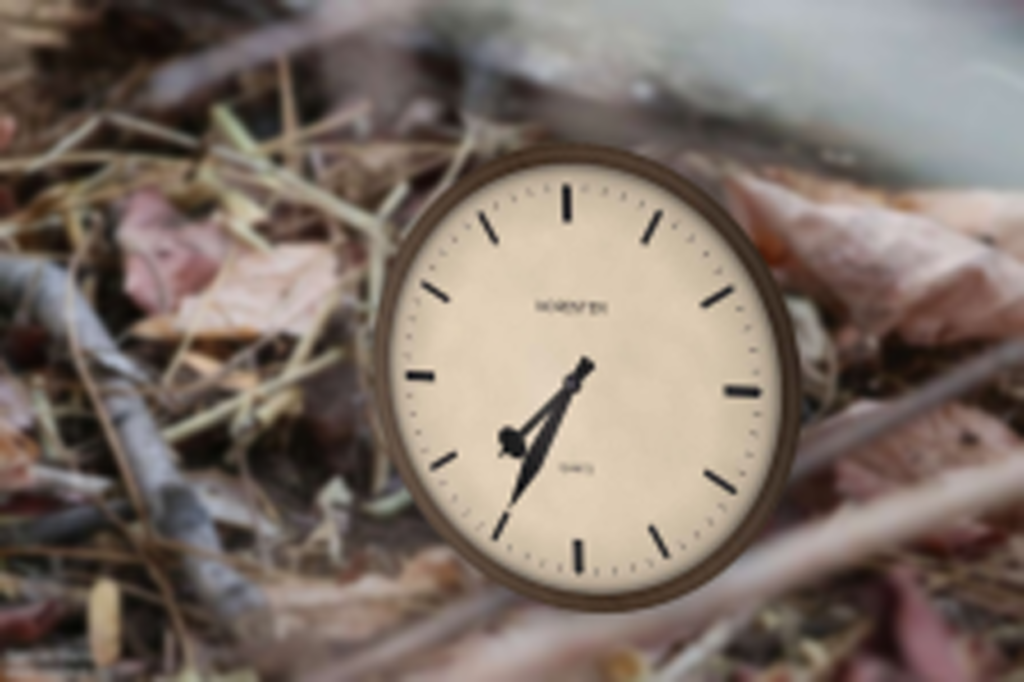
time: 7:35
